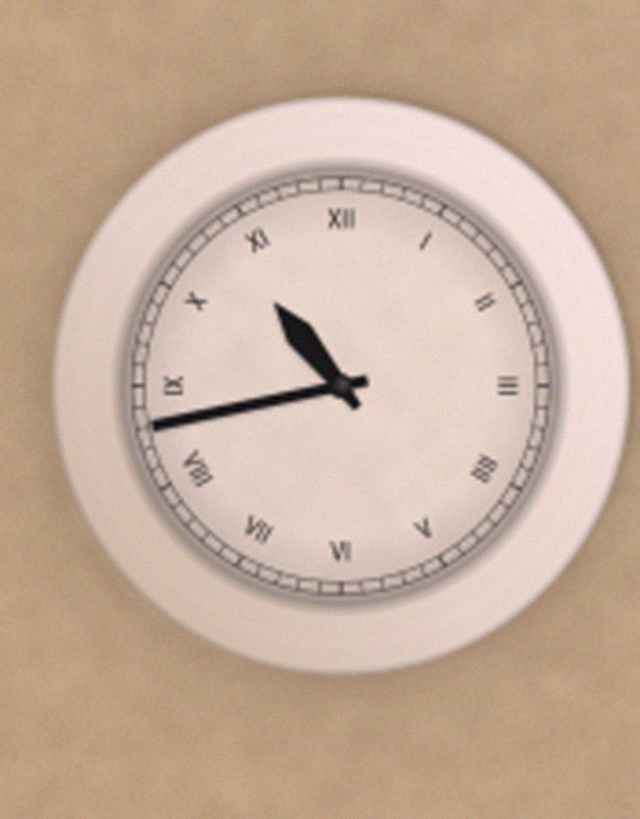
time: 10:43
